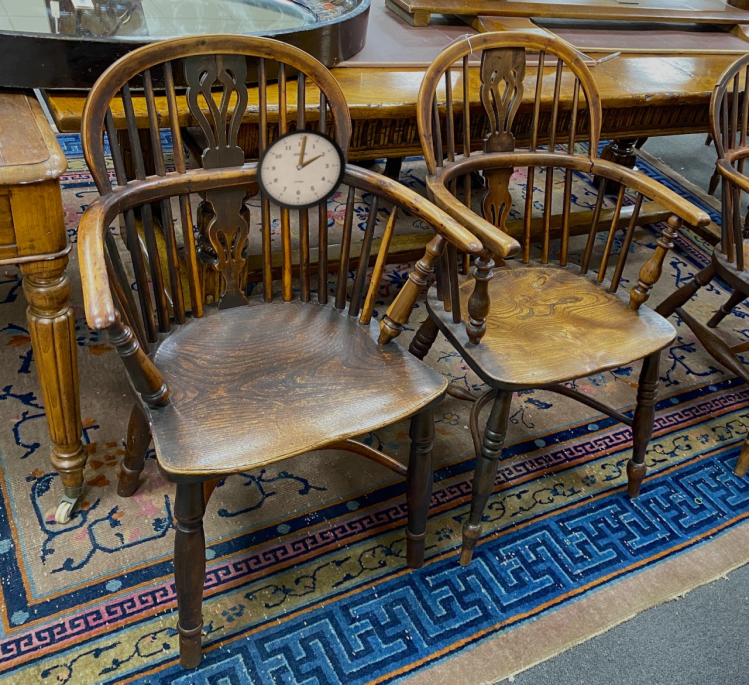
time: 2:01
